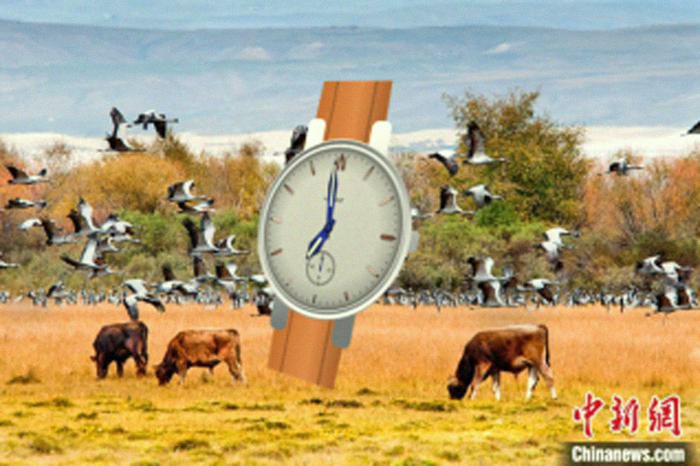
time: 6:59
